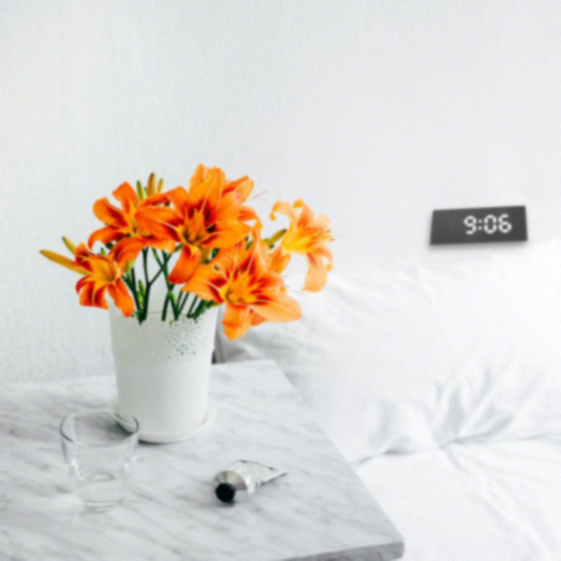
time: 9:06
